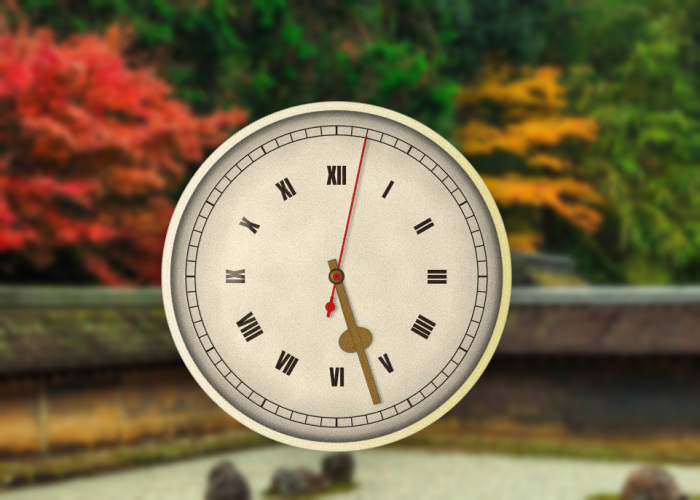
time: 5:27:02
